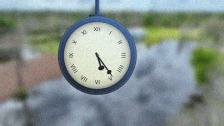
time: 5:24
